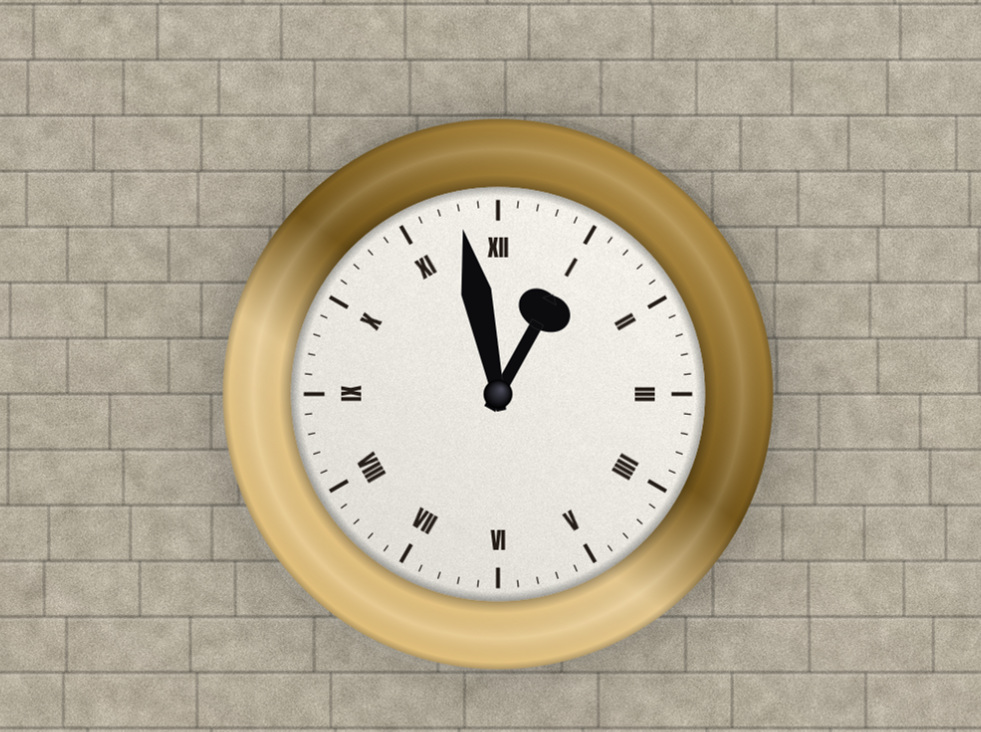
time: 12:58
